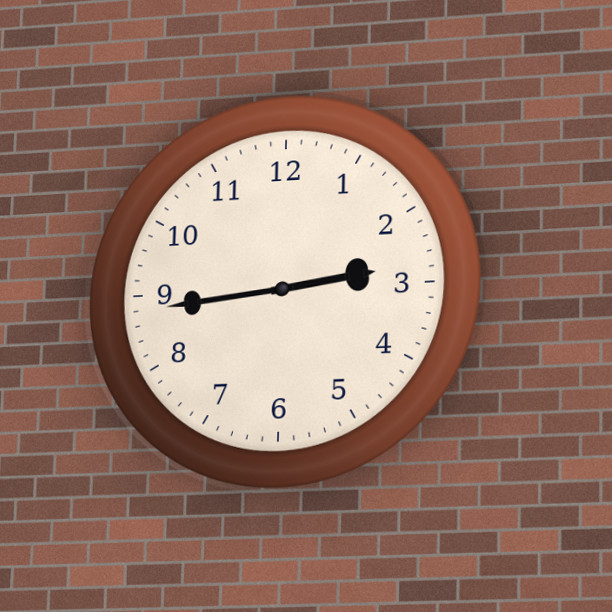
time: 2:44
